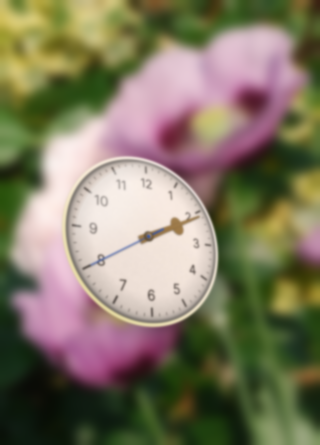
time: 2:10:40
